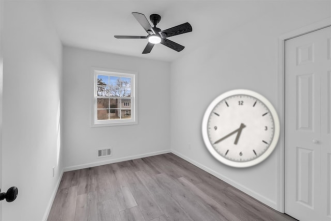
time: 6:40
